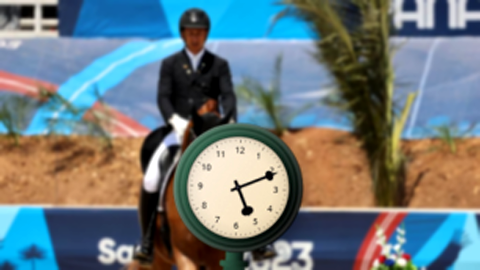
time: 5:11
